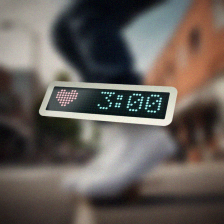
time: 3:00
